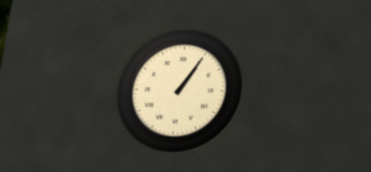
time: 1:05
